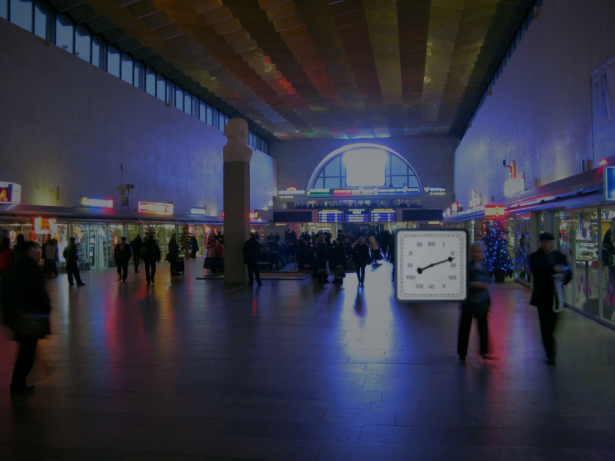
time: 8:12
